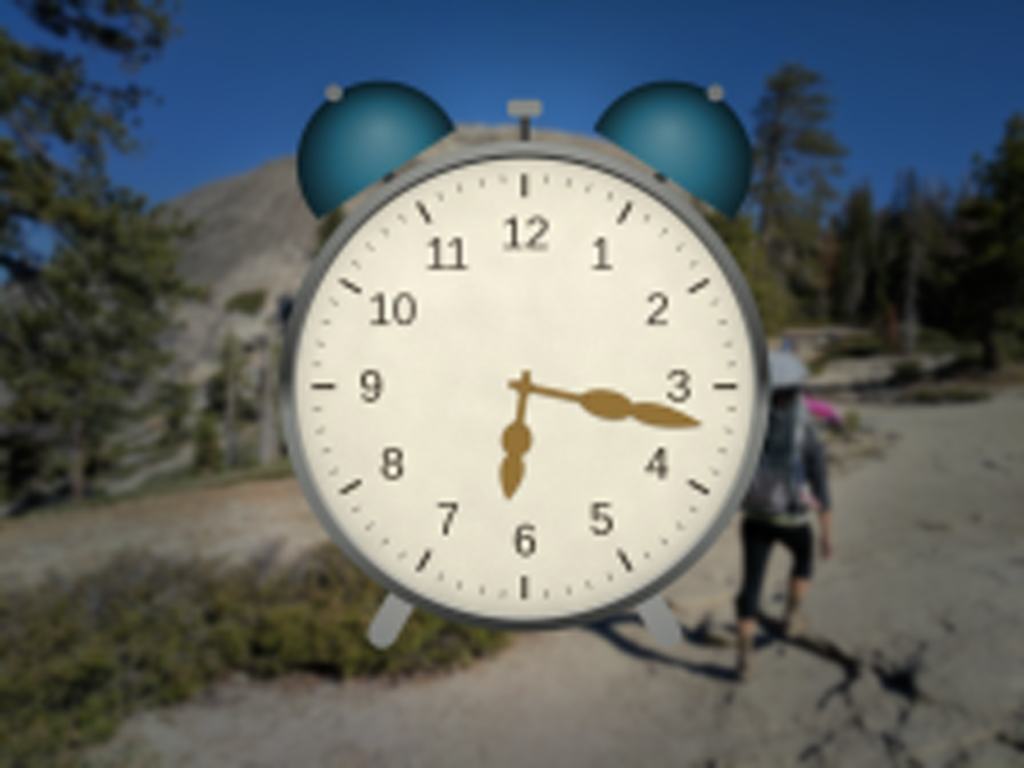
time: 6:17
